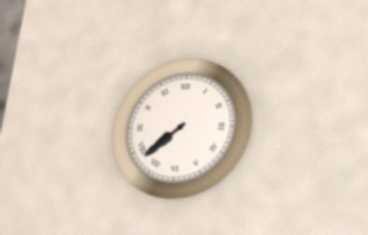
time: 7:38
